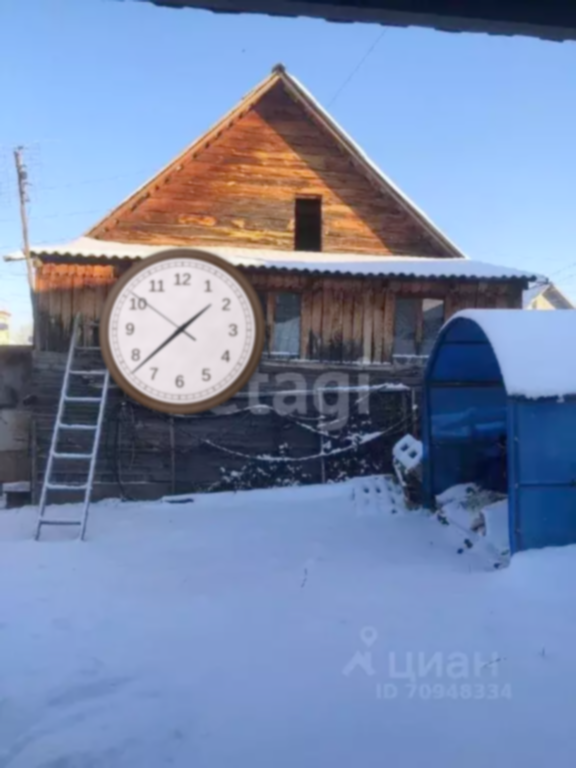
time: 1:37:51
